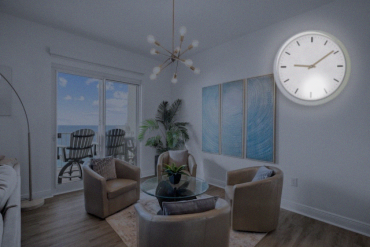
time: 9:09
